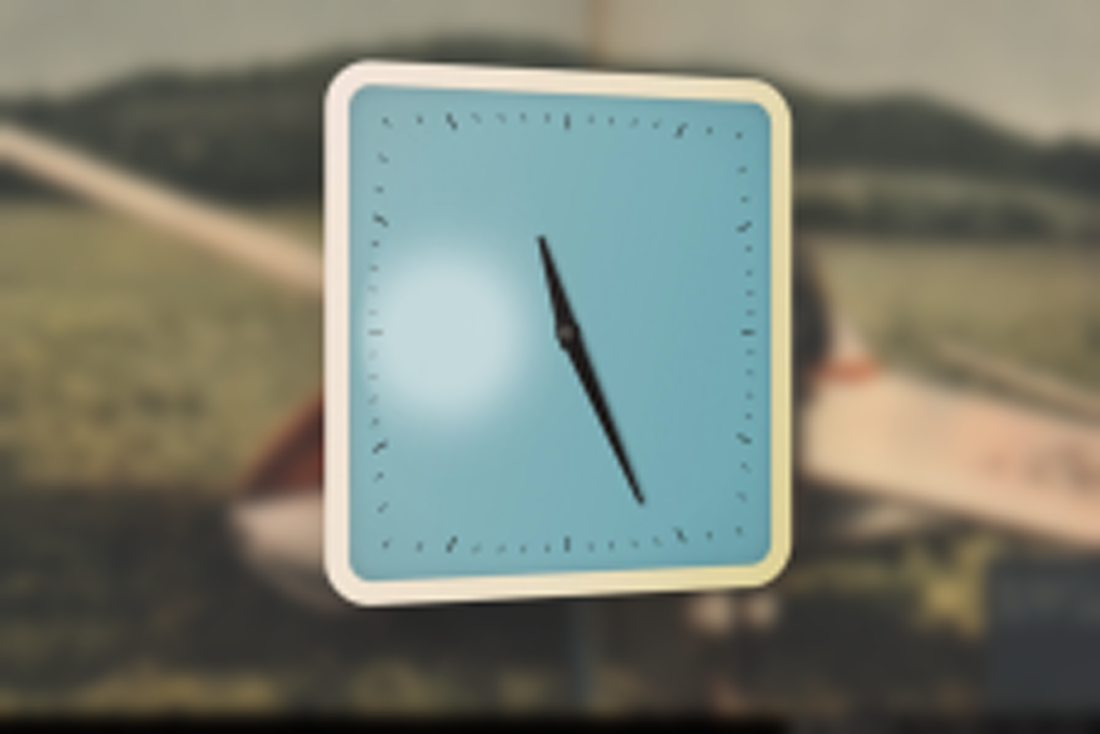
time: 11:26
